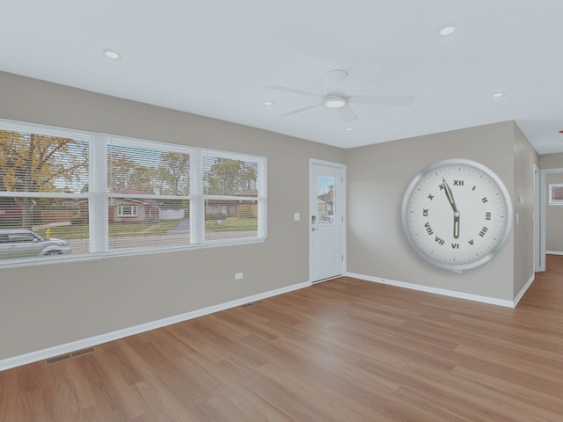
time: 5:56
